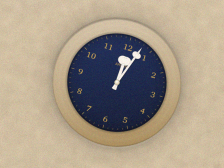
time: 12:03
